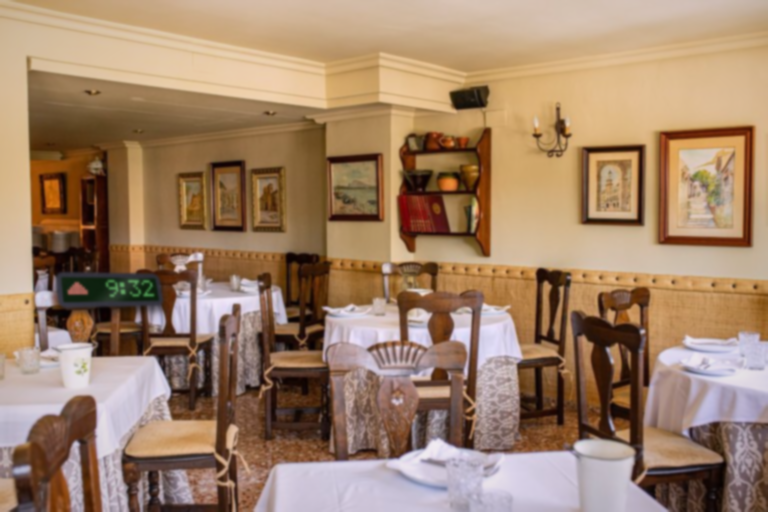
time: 9:32
